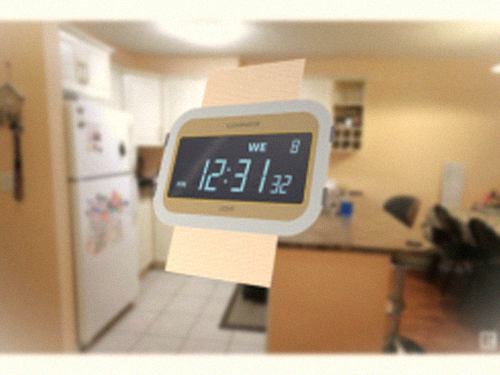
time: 12:31:32
